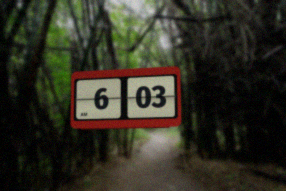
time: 6:03
